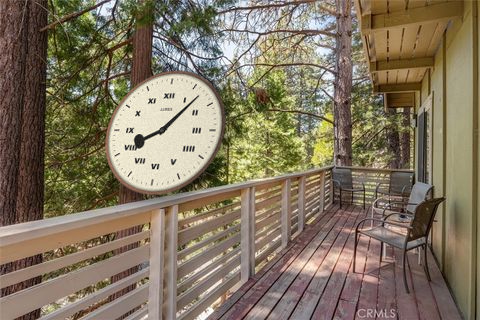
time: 8:07
